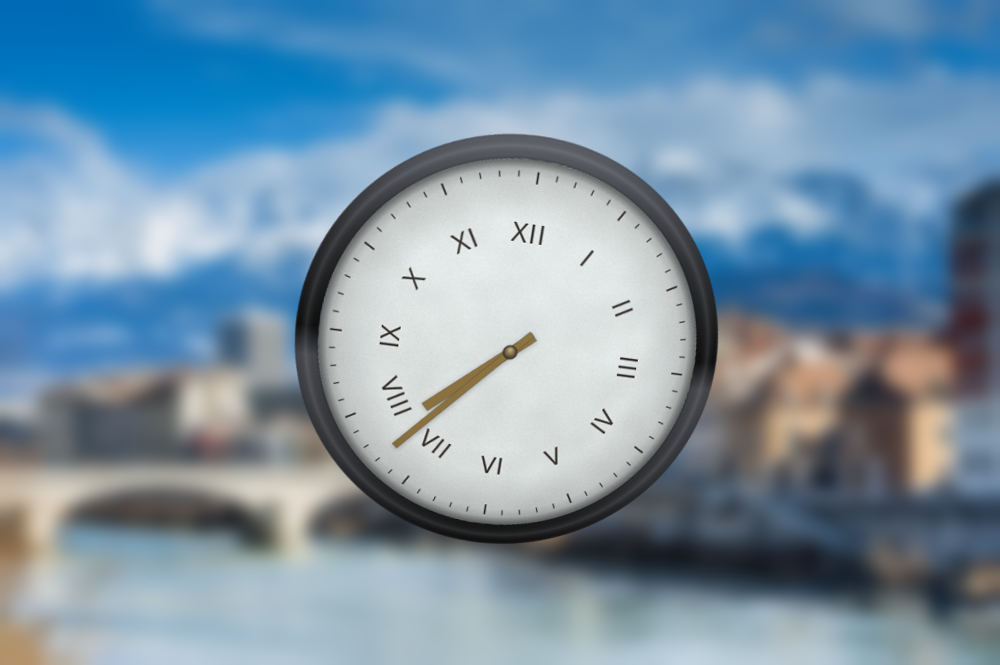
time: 7:37
